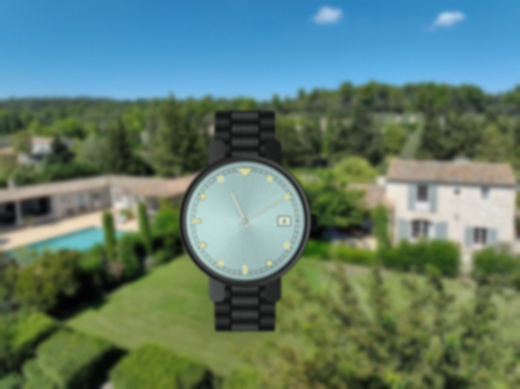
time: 11:10
